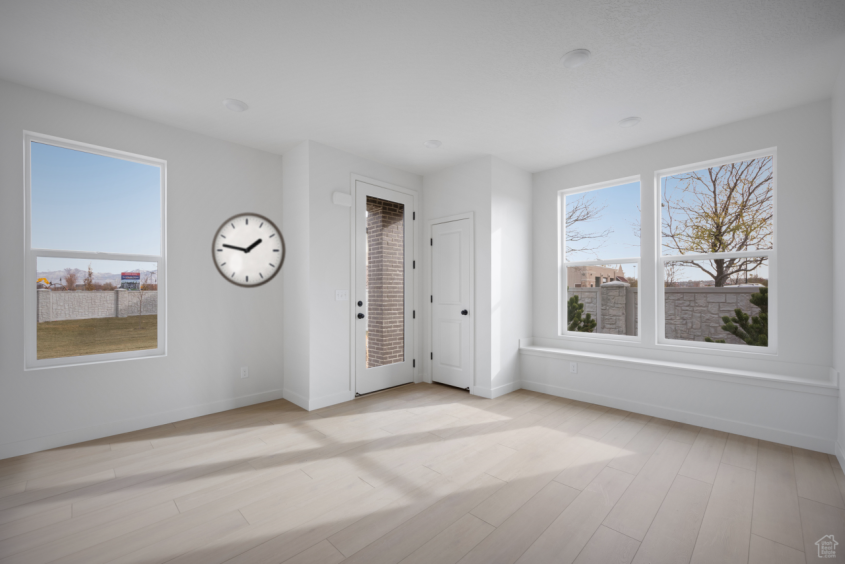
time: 1:47
